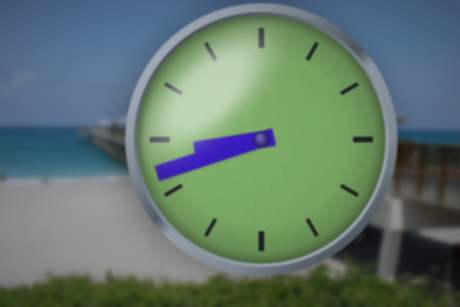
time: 8:42
